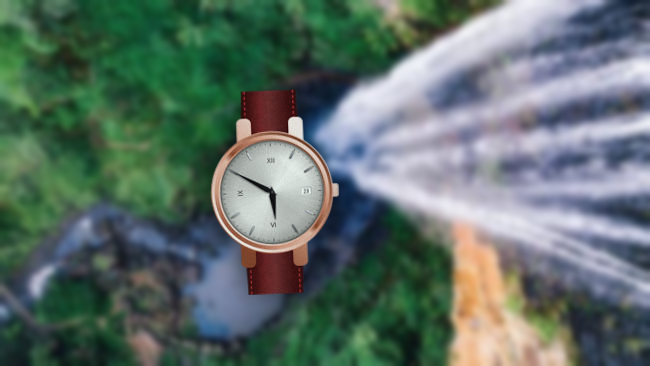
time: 5:50
